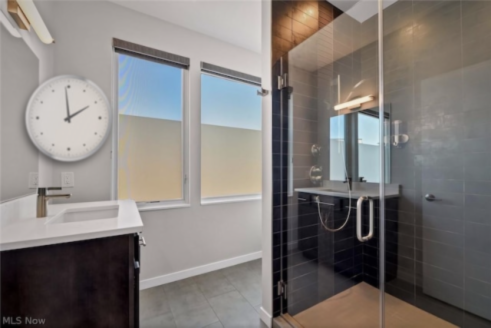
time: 1:59
